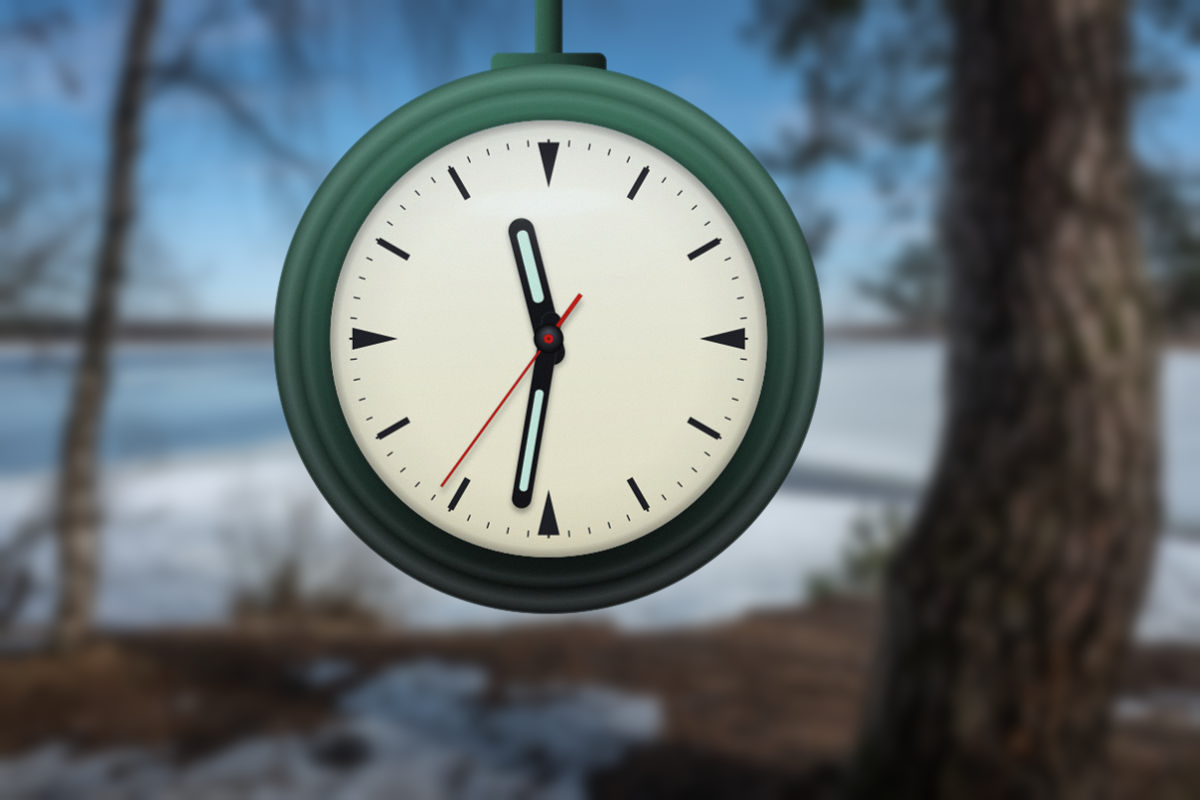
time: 11:31:36
